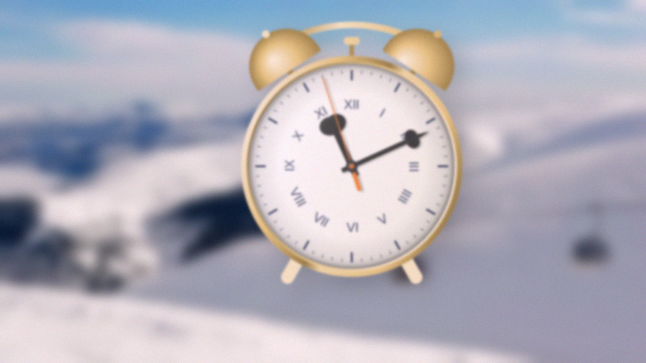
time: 11:10:57
